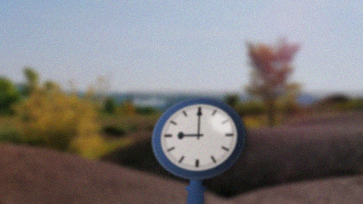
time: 9:00
